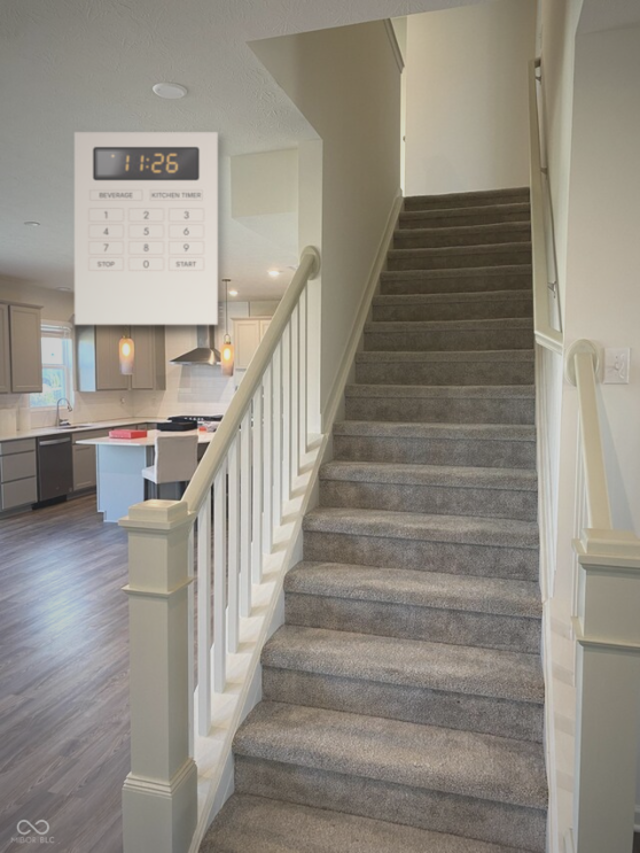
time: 11:26
